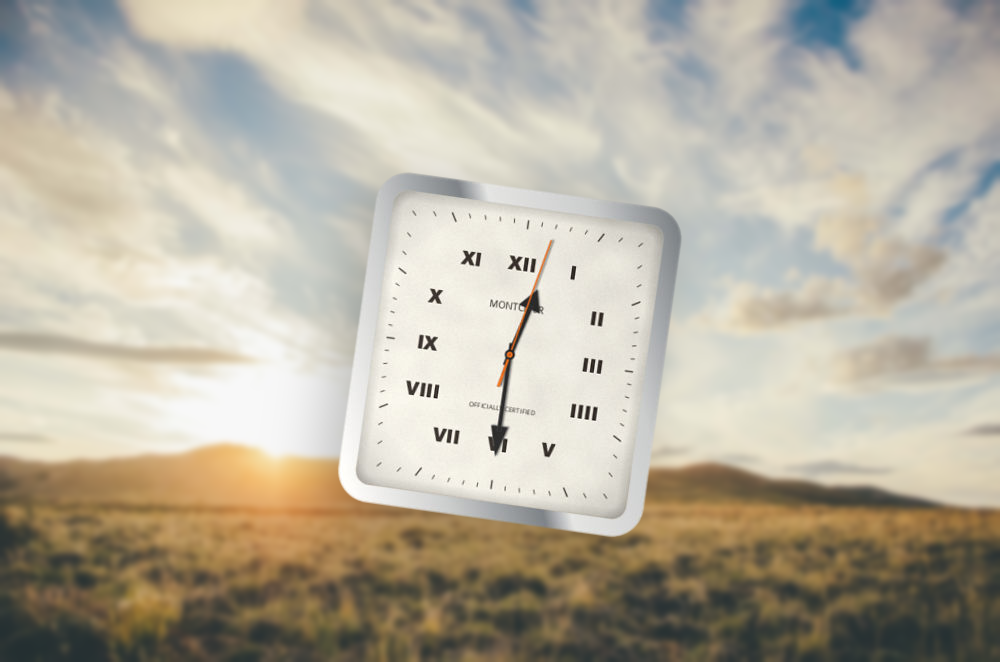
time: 12:30:02
